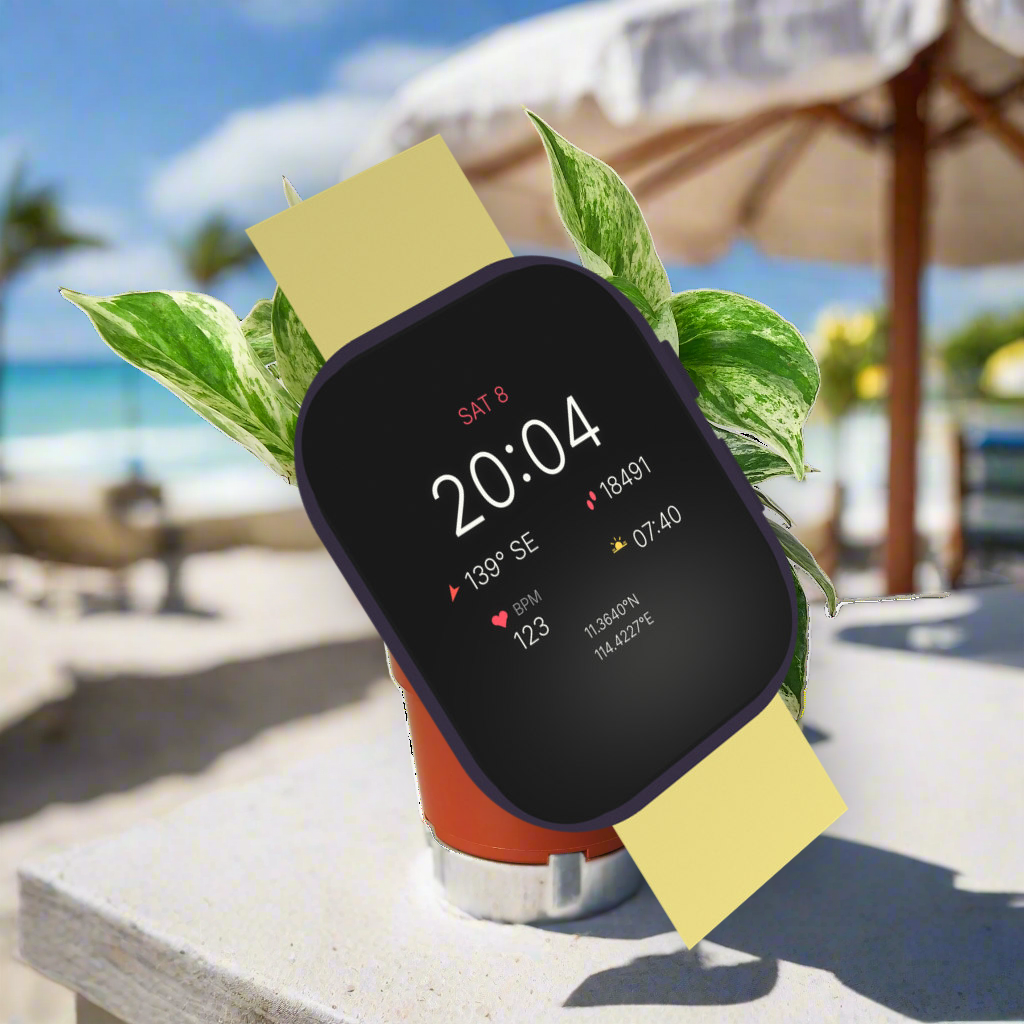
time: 20:04
